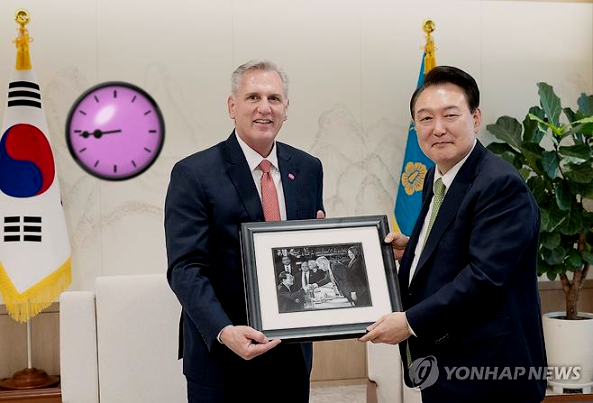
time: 8:44
